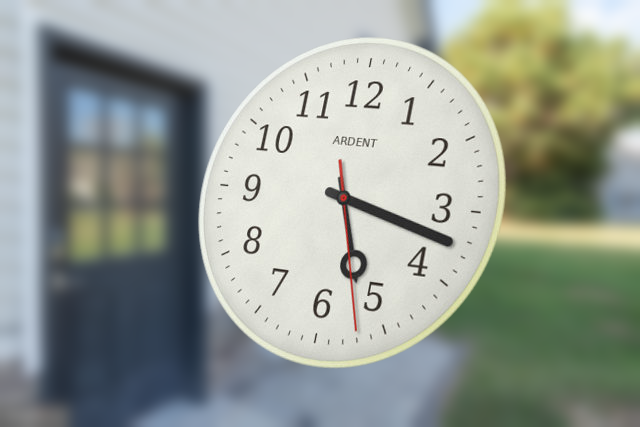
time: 5:17:27
